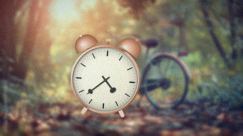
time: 4:38
